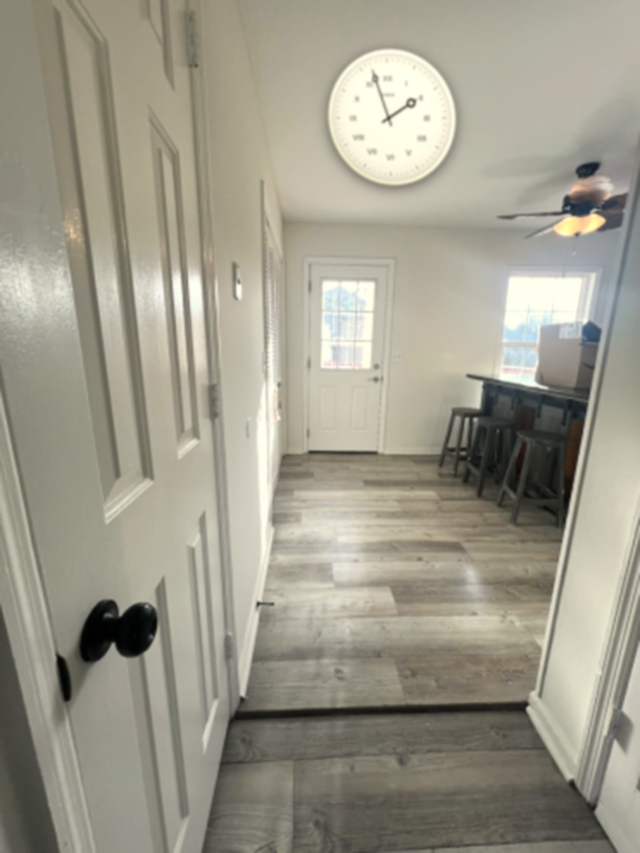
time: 1:57
